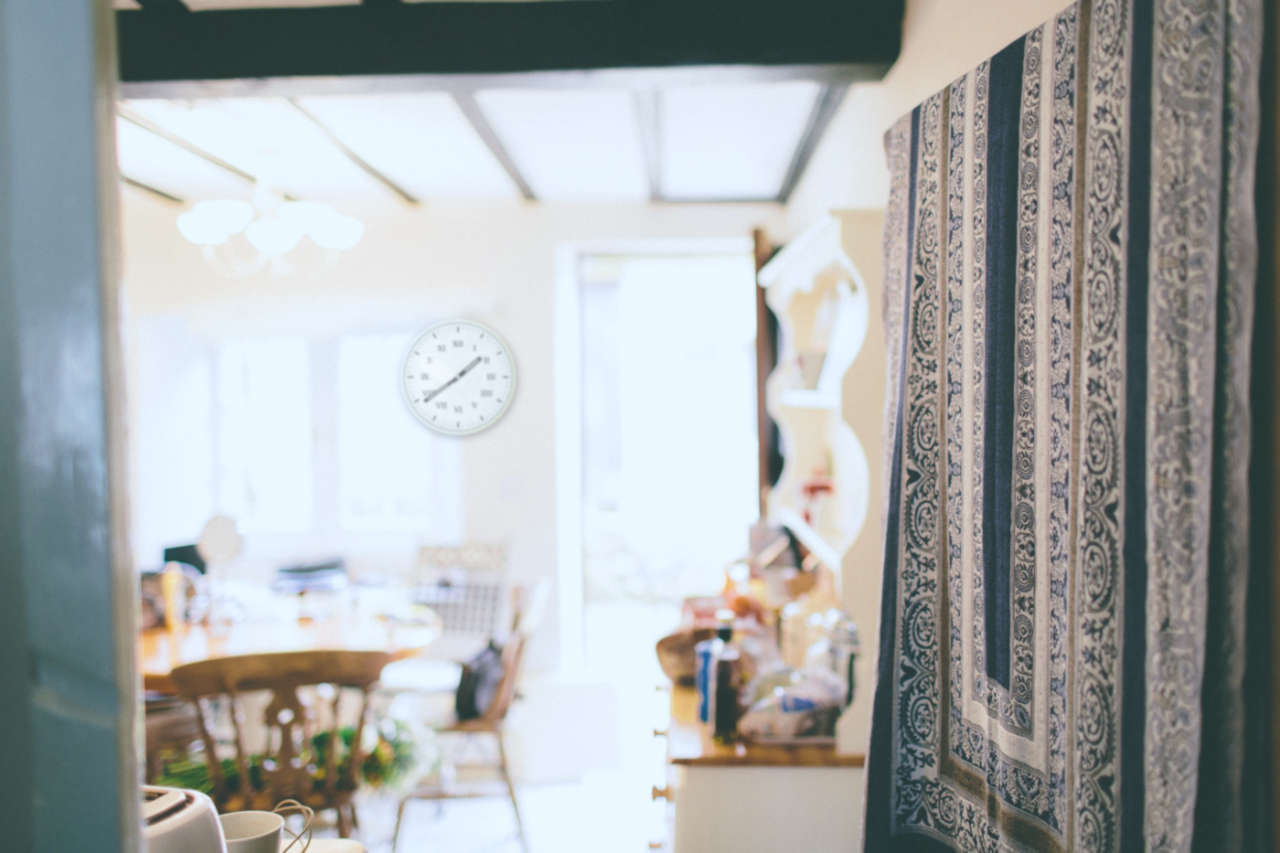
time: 1:39
